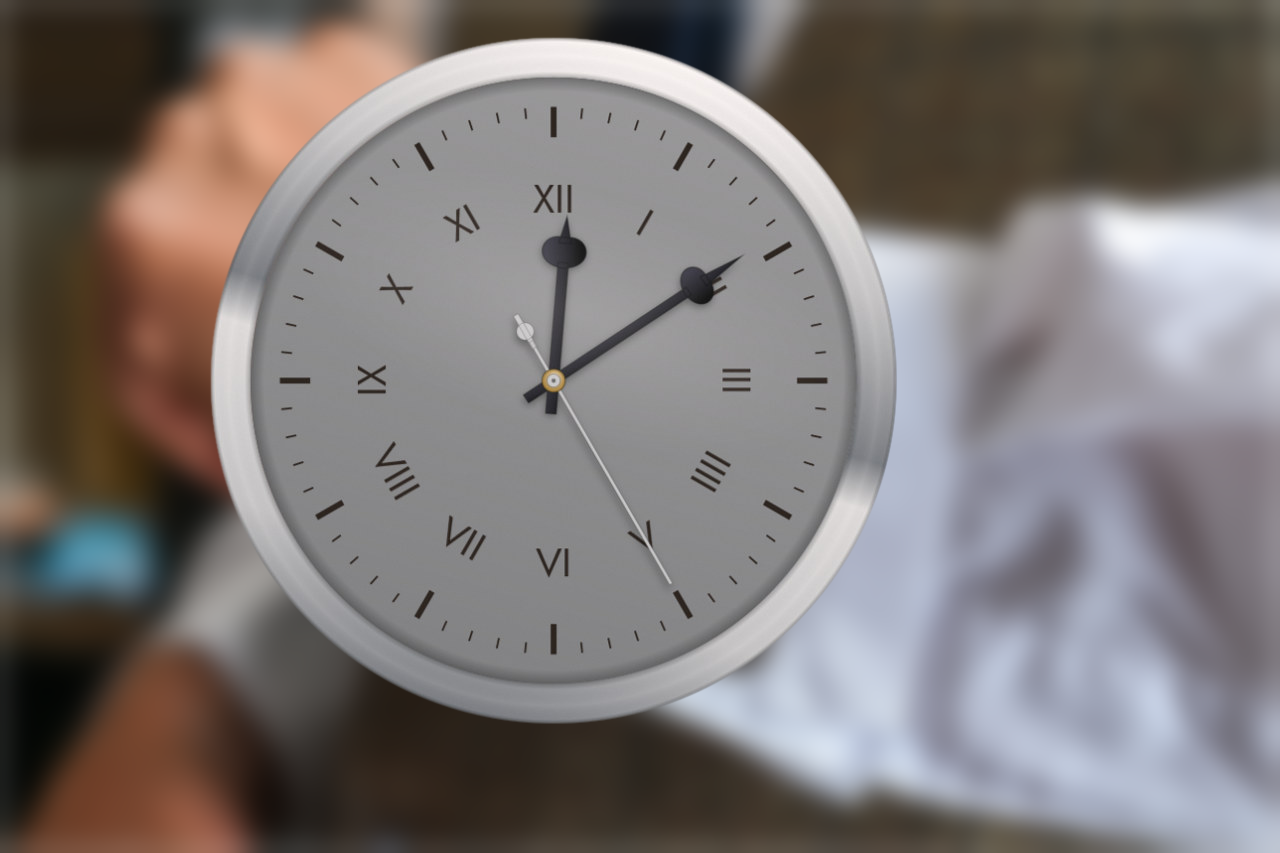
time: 12:09:25
